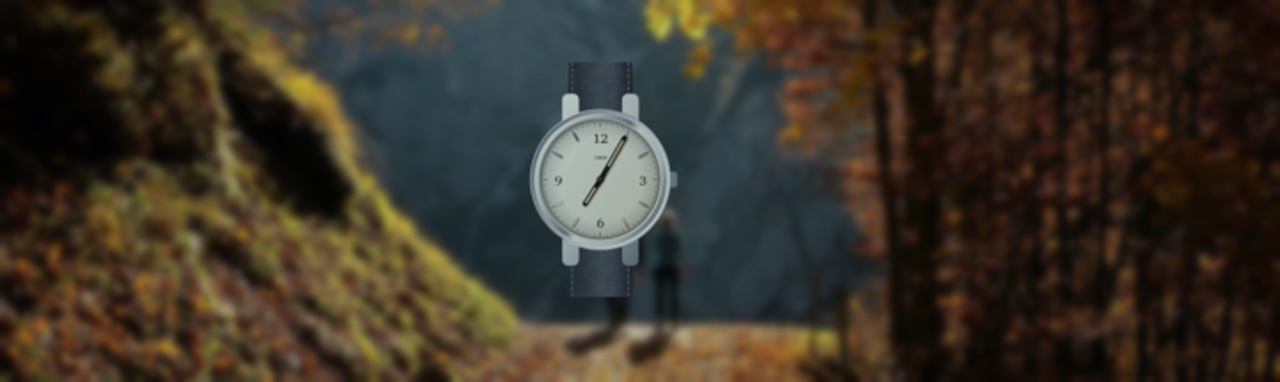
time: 7:05
